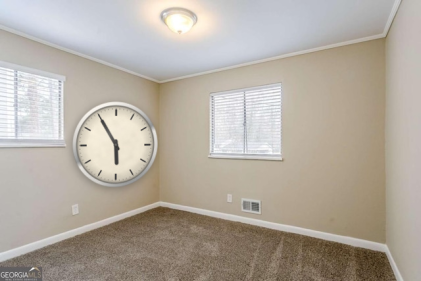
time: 5:55
